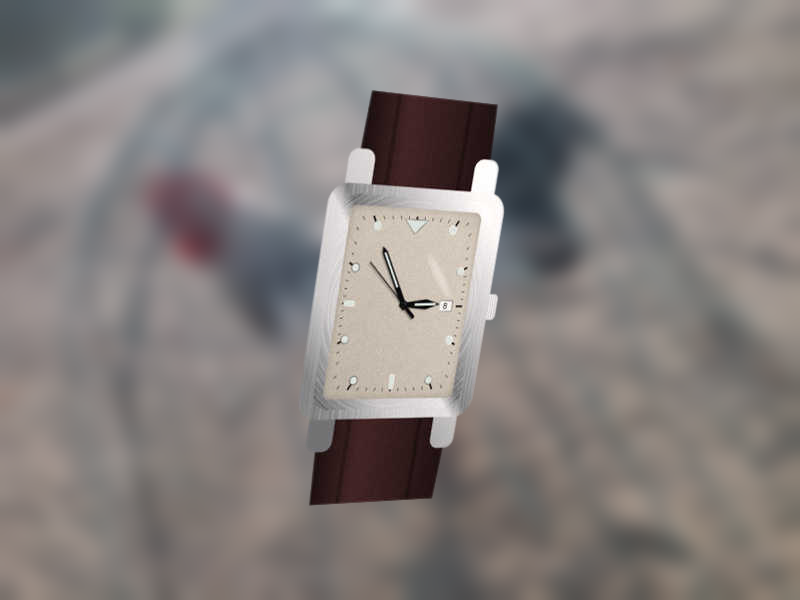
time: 2:54:52
